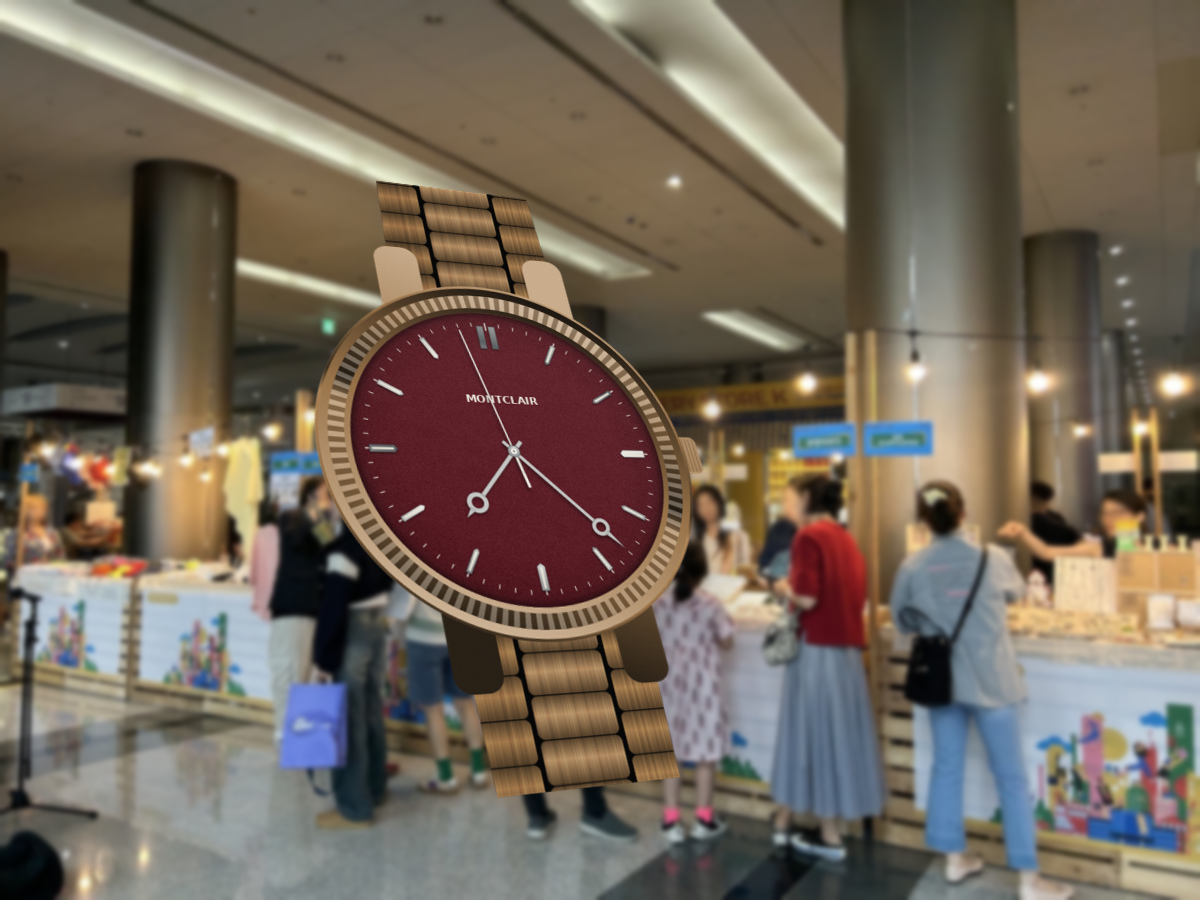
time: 7:22:58
